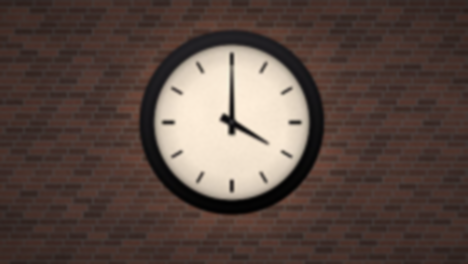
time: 4:00
